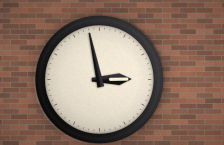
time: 2:58
